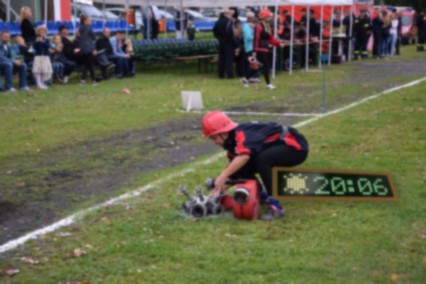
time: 20:06
